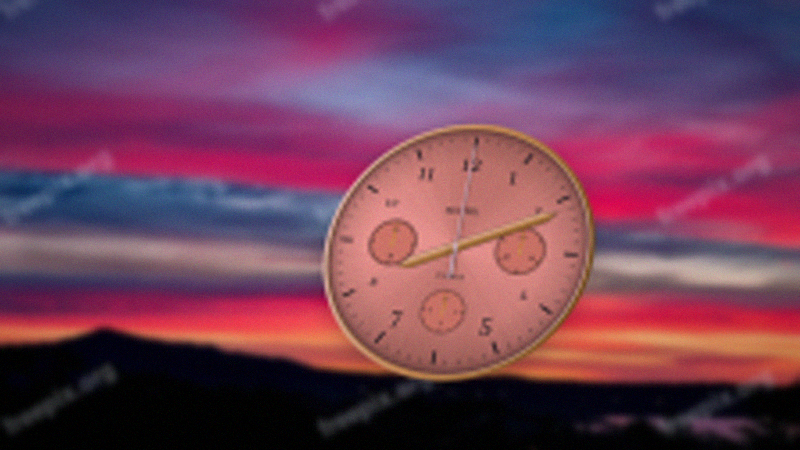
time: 8:11
